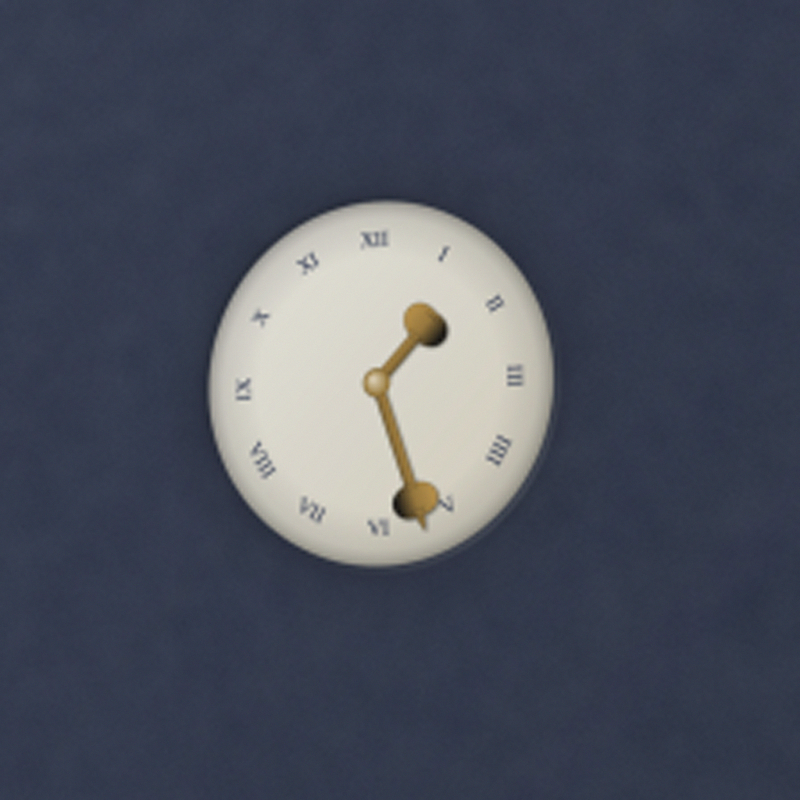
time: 1:27
